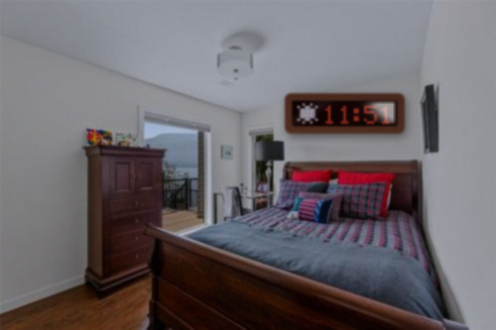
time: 11:51
